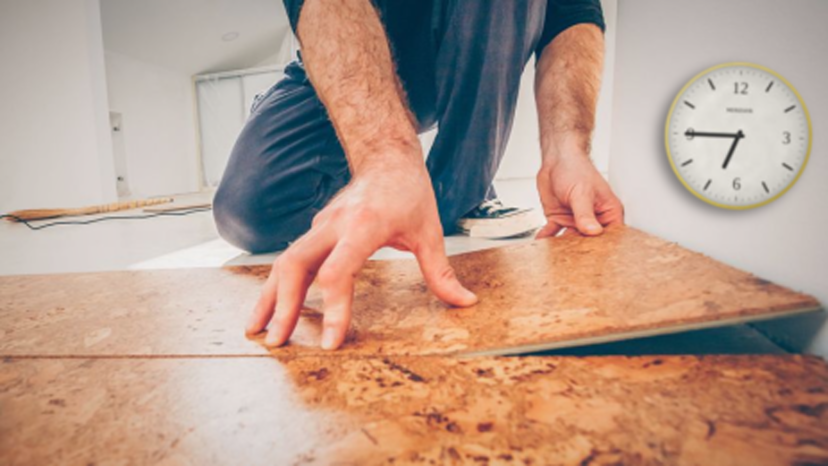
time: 6:45
